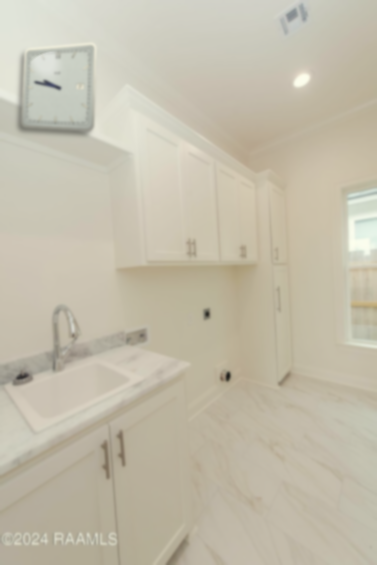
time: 9:47
